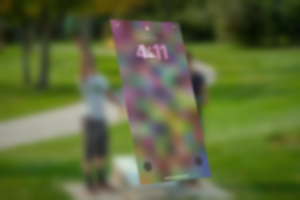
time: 4:11
